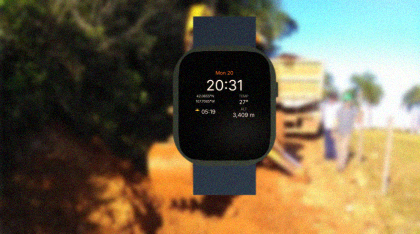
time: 20:31
